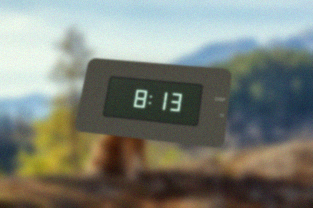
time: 8:13
